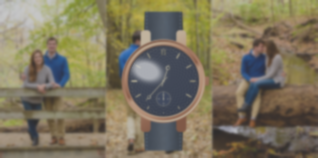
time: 12:37
